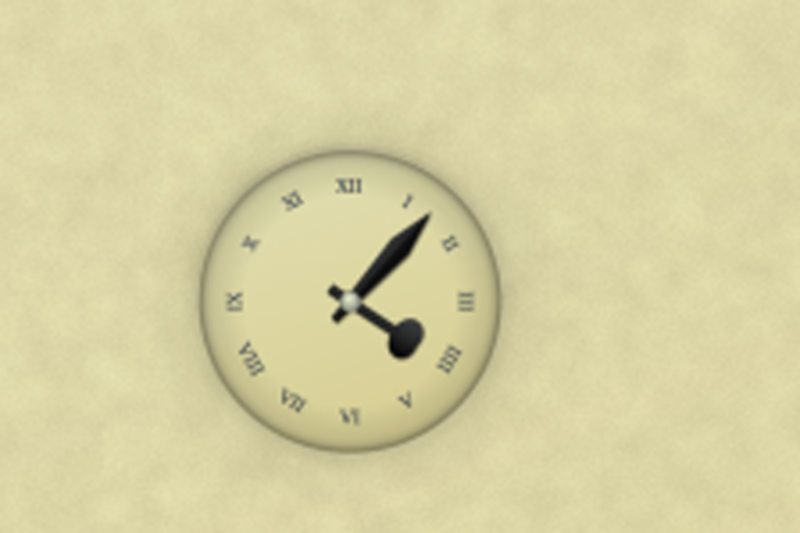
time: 4:07
